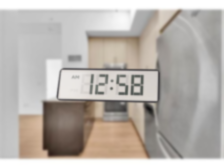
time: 12:58
